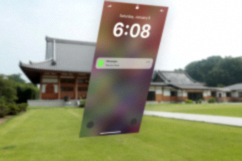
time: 6:08
